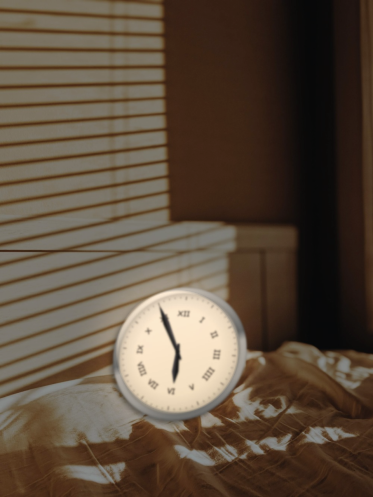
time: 5:55
